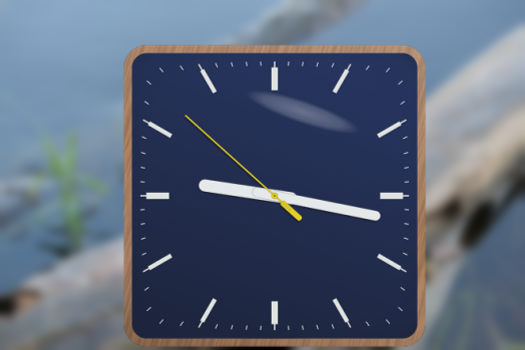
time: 9:16:52
